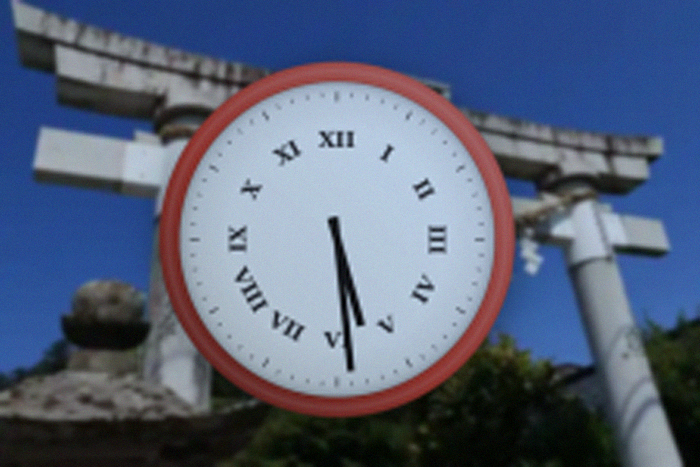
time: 5:29
